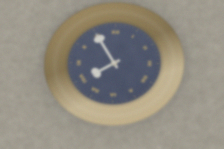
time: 7:55
